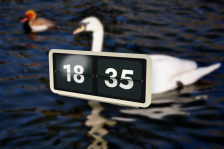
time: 18:35
